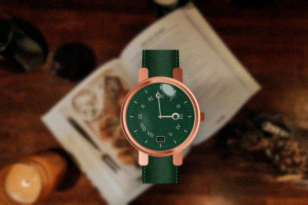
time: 2:59
